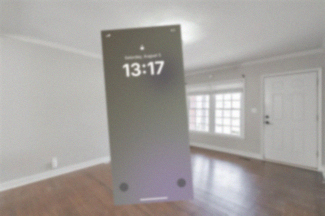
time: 13:17
